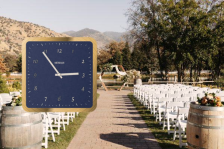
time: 2:54
